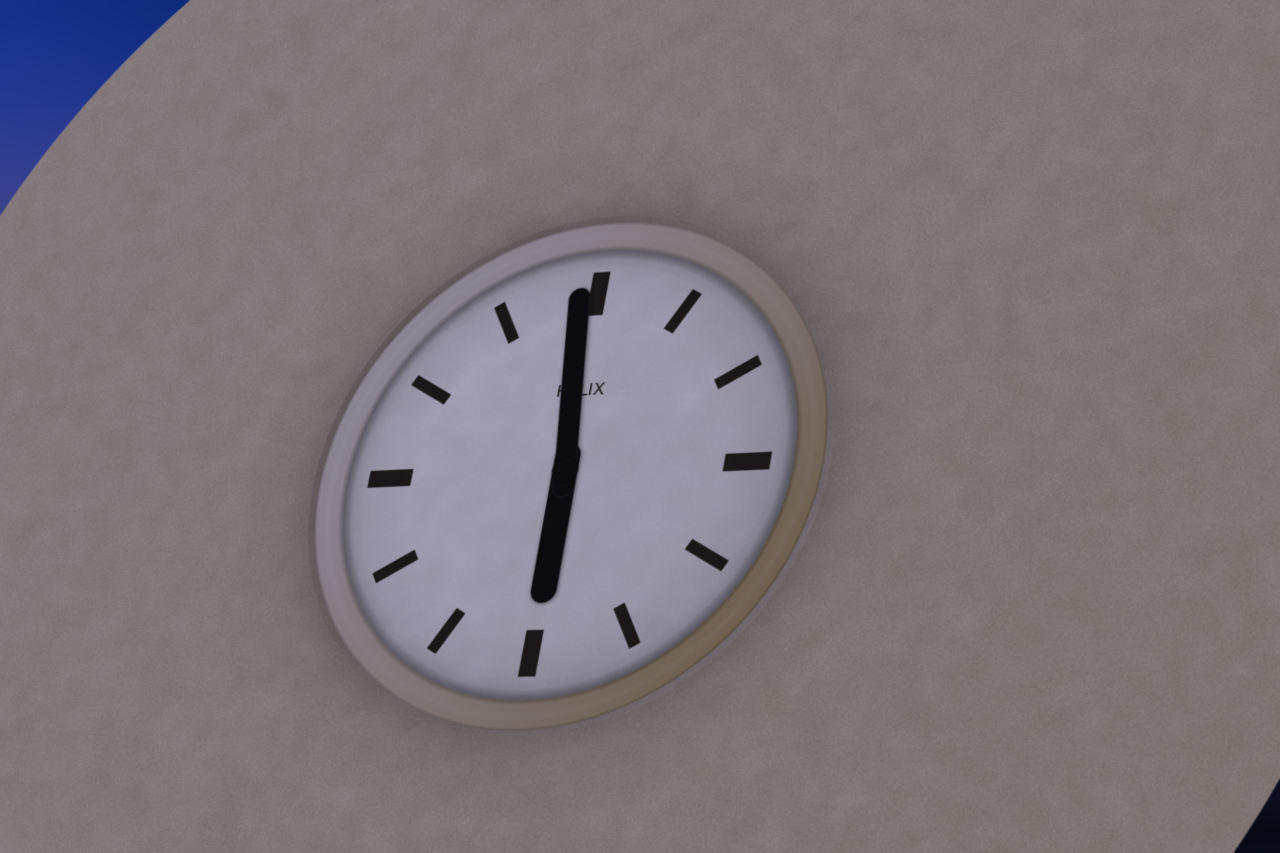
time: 5:59
